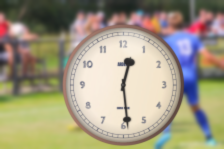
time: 12:29
